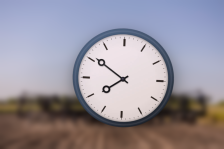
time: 7:51
